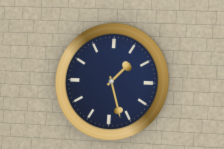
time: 1:27
